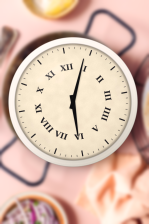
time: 6:04
